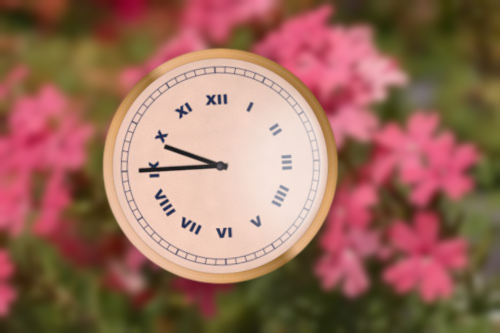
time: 9:45
